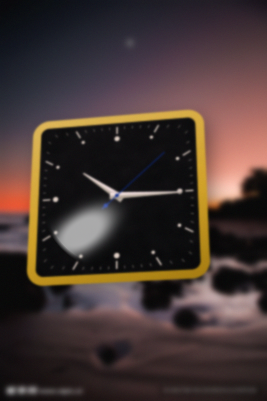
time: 10:15:08
